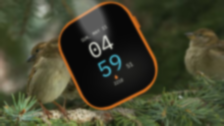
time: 4:59
